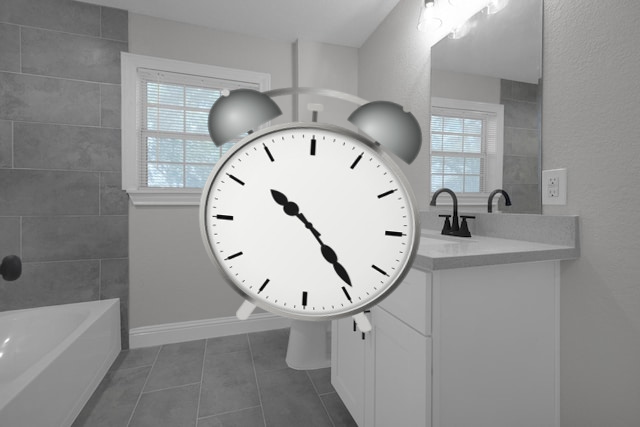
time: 10:24
